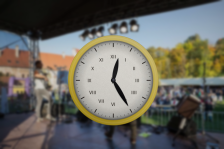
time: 12:25
